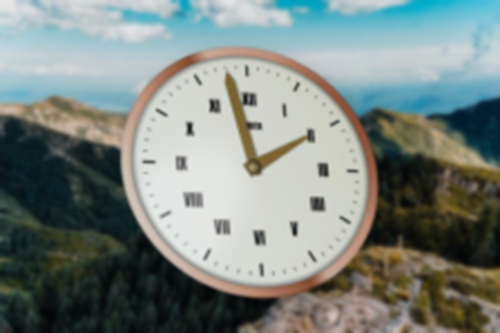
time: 1:58
